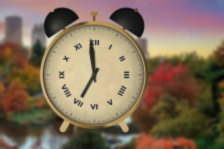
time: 6:59
